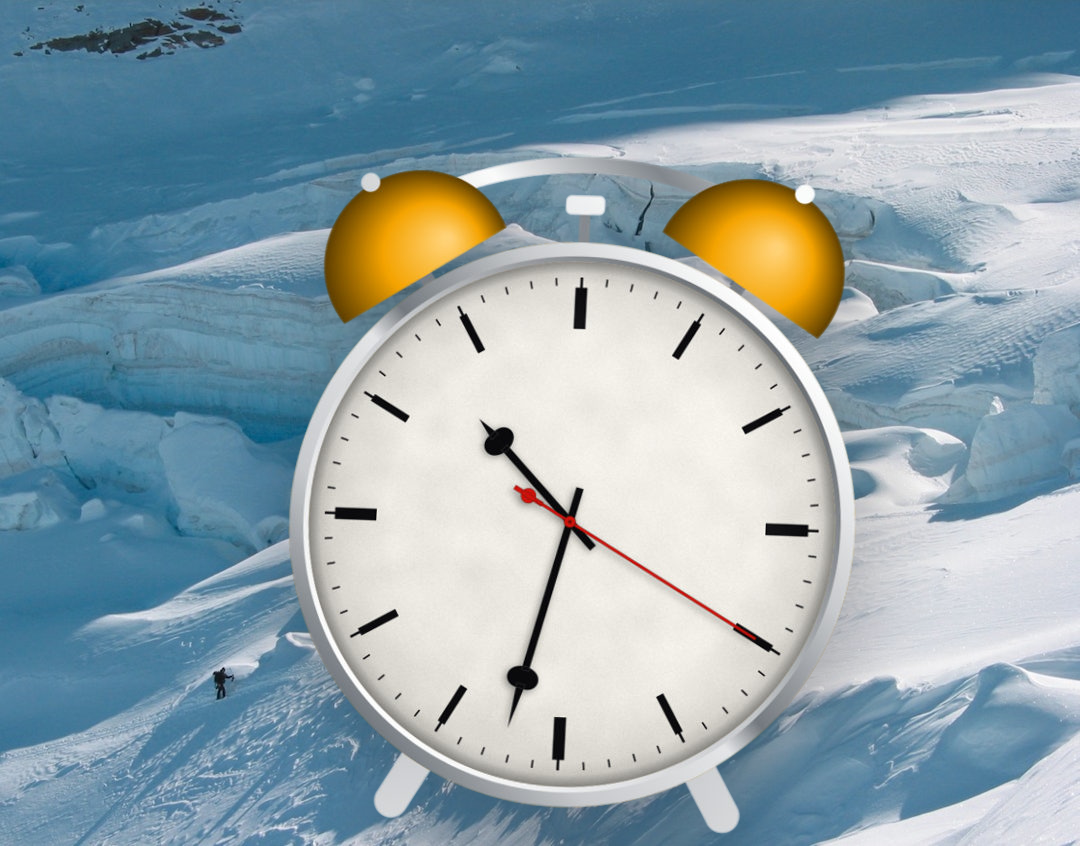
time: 10:32:20
